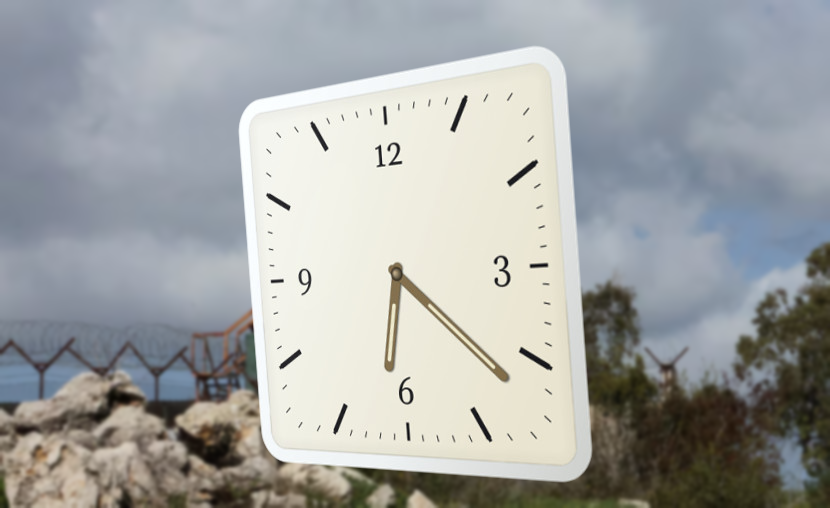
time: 6:22
